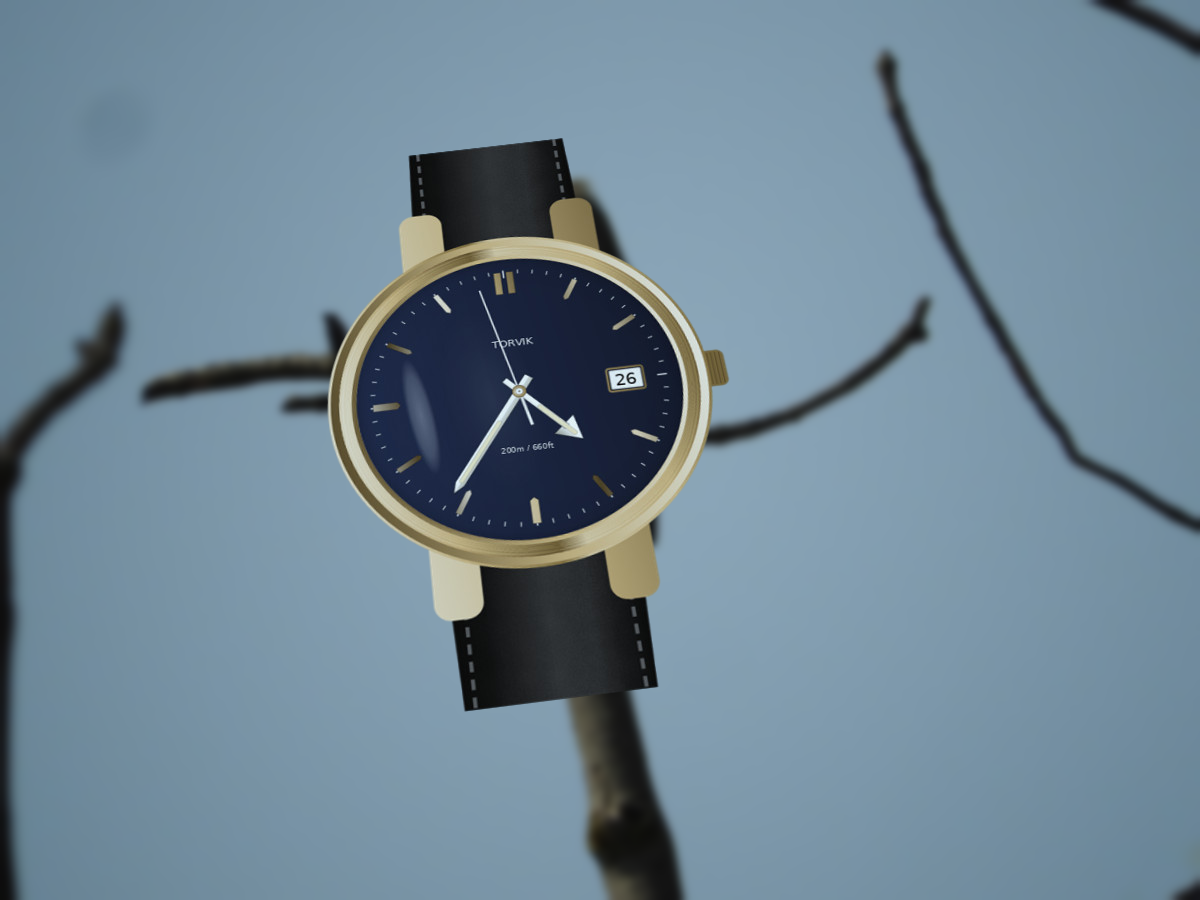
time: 4:35:58
